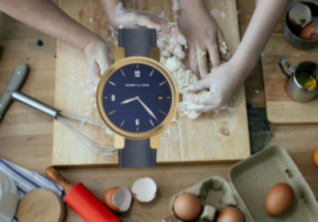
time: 8:23
